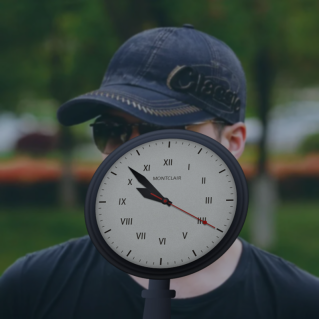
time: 9:52:20
